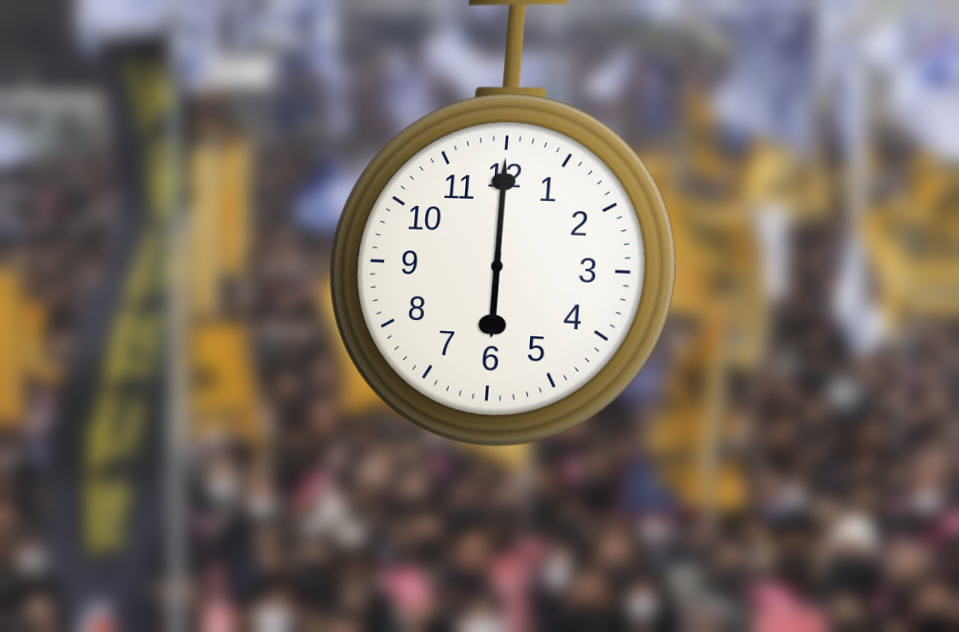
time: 6:00
